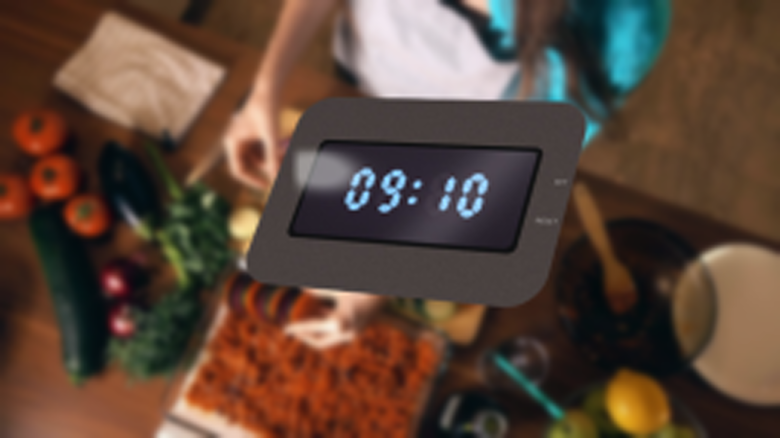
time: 9:10
